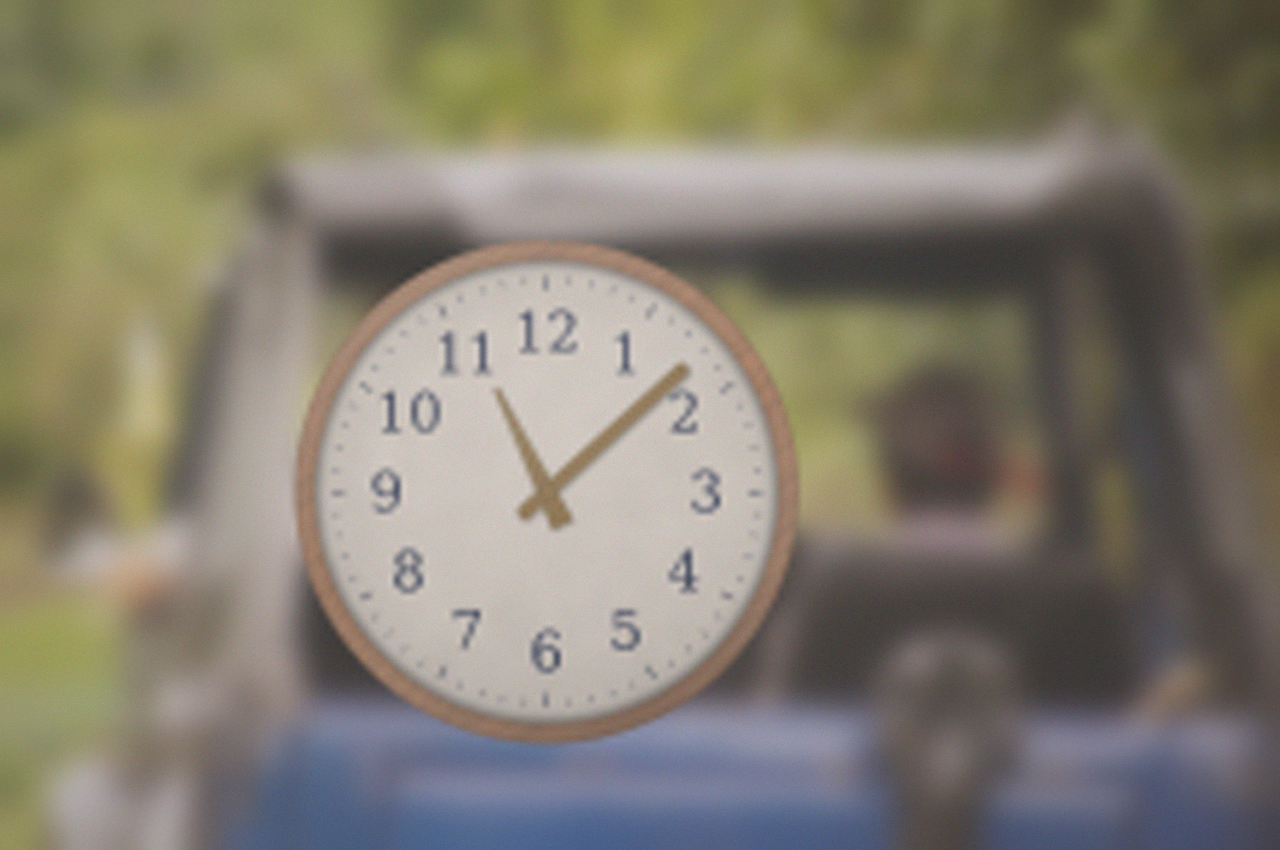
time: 11:08
